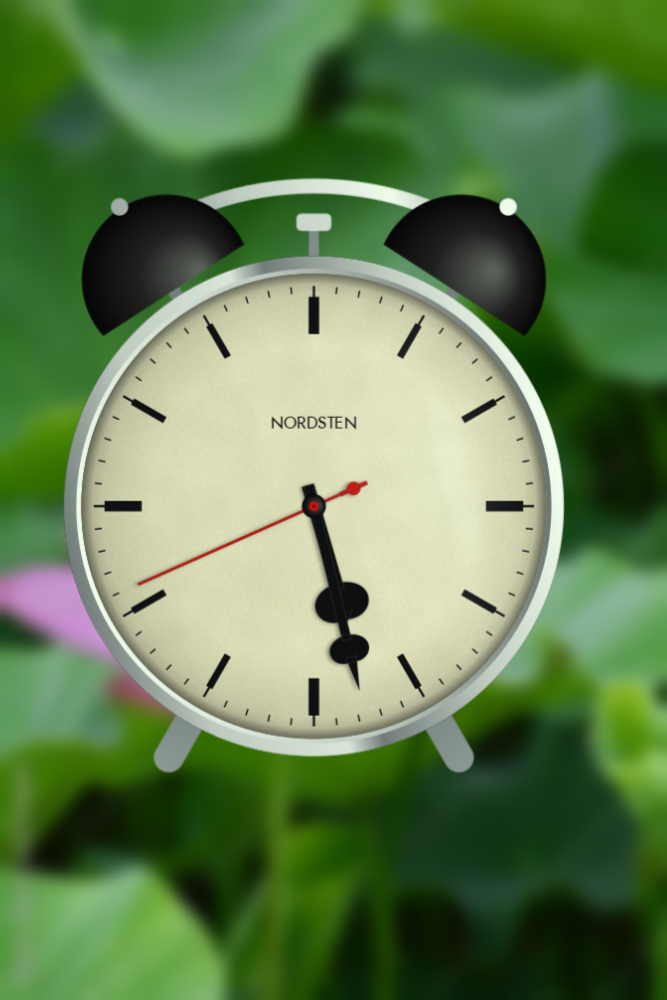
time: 5:27:41
